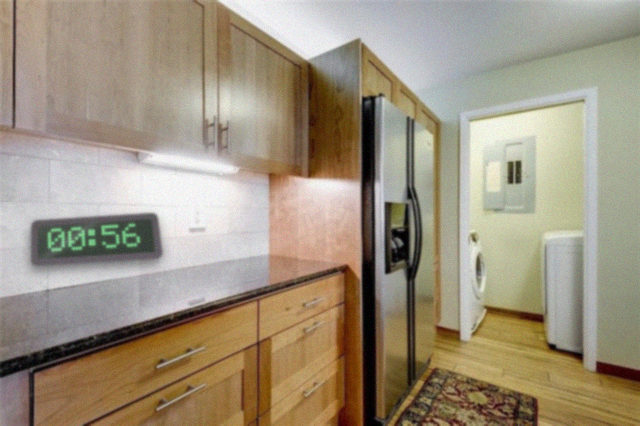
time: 0:56
